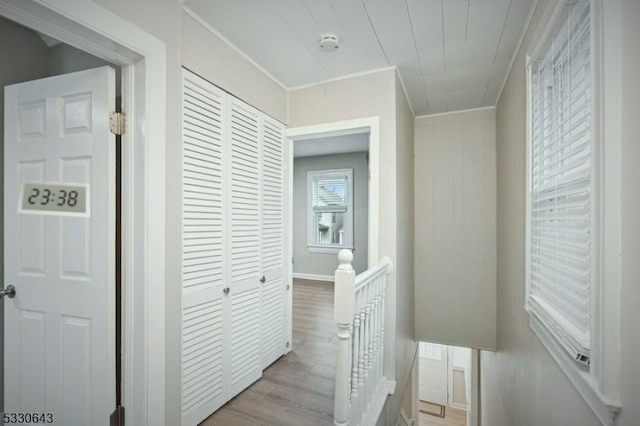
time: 23:38
